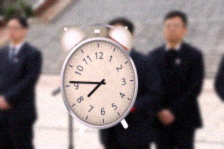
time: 7:46
